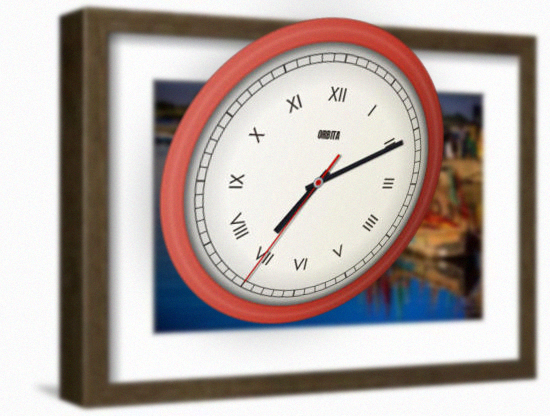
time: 7:10:35
